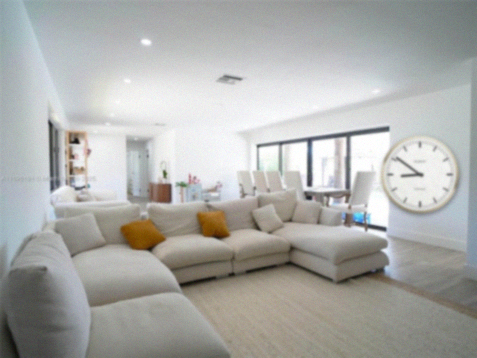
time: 8:51
